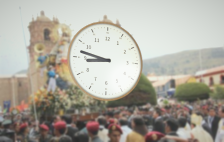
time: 8:47
